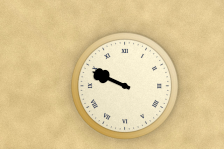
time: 9:49
